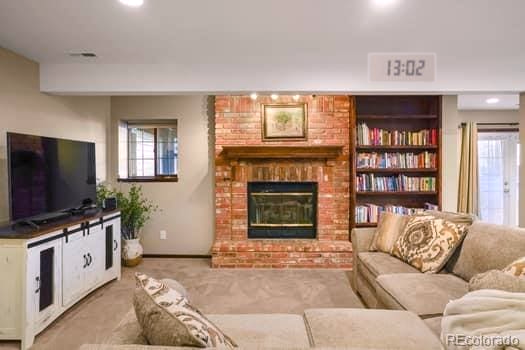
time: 13:02
